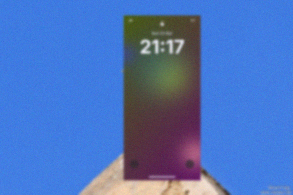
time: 21:17
